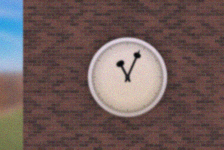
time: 11:04
